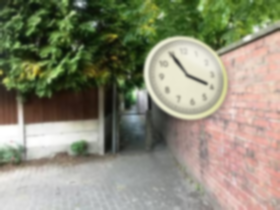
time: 3:55
